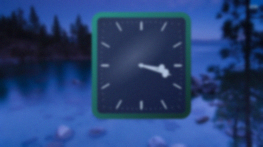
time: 3:18
